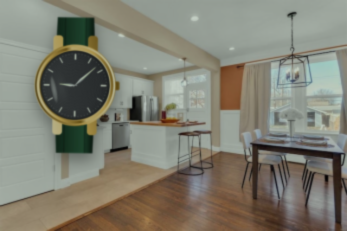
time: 9:08
